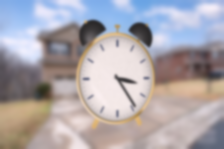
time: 3:24
